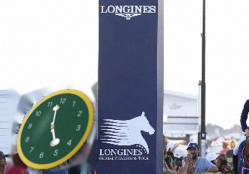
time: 4:58
